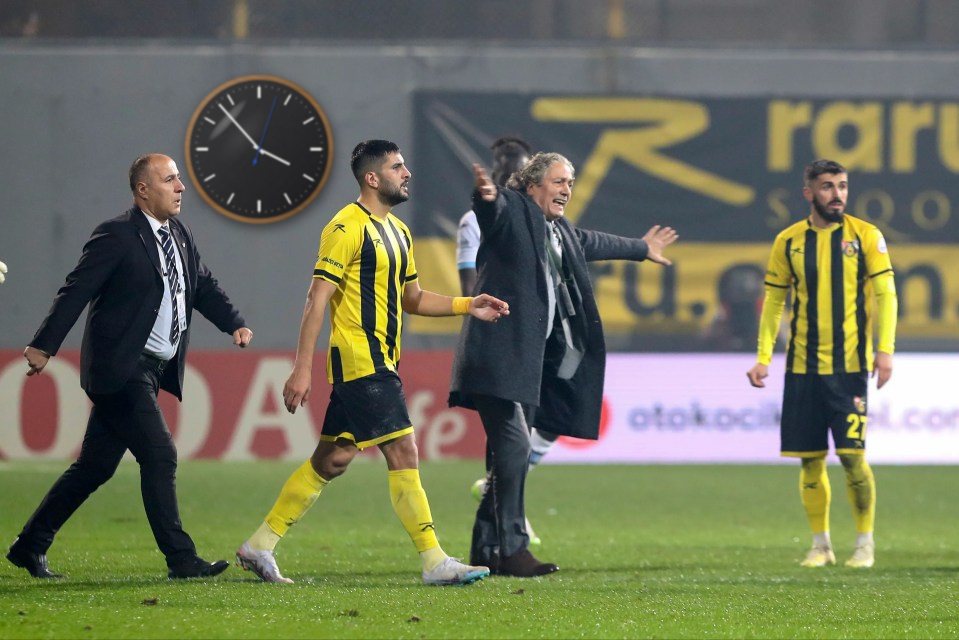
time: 3:53:03
